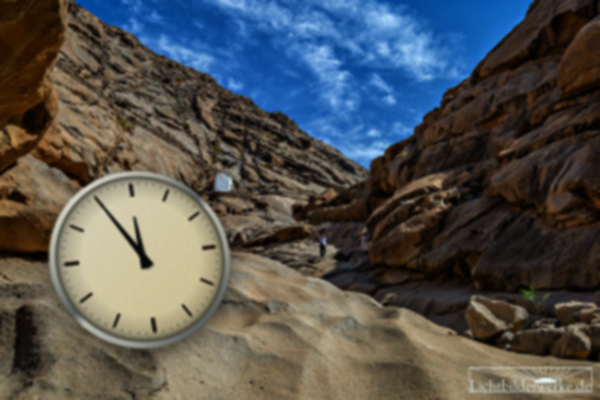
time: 11:55
